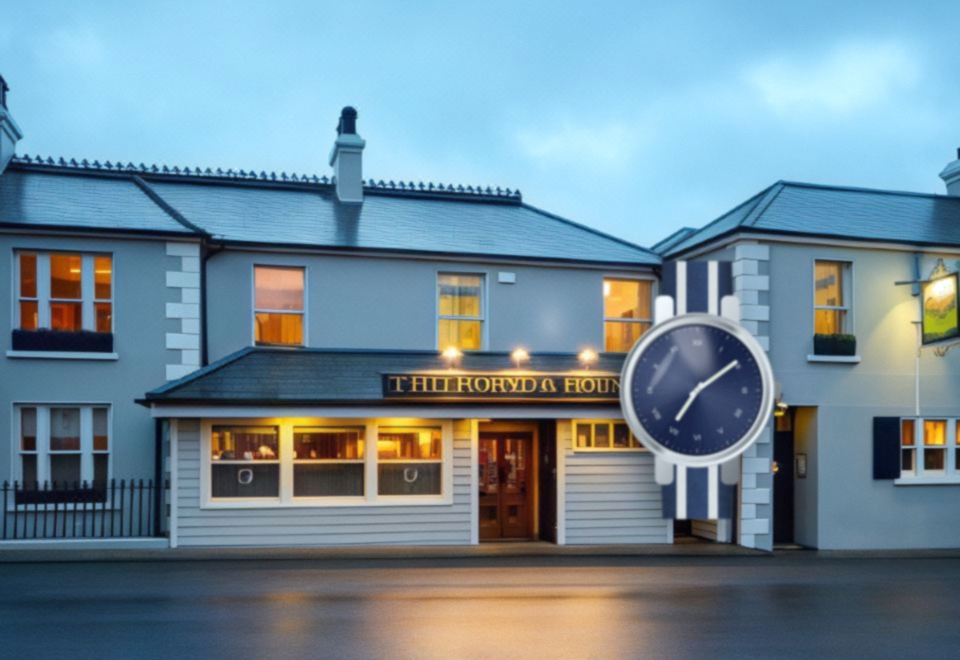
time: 7:09
